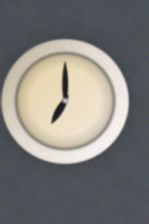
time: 7:00
